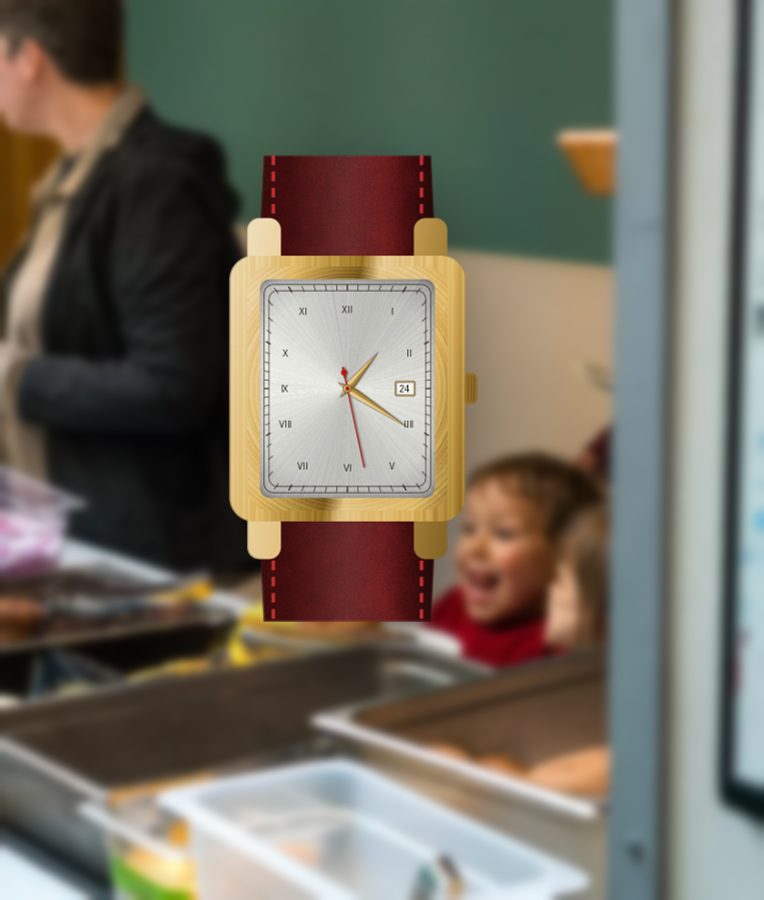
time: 1:20:28
